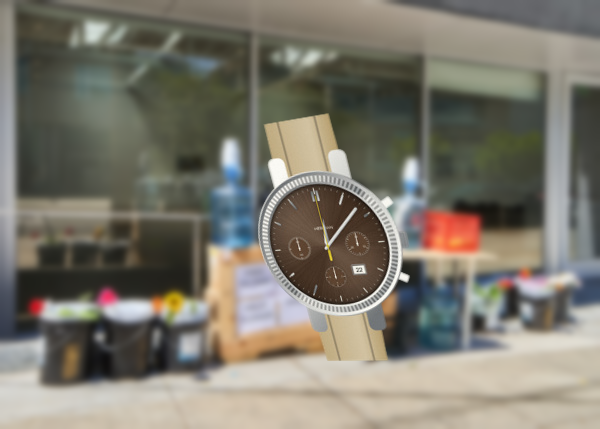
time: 12:08
